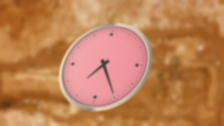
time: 7:25
